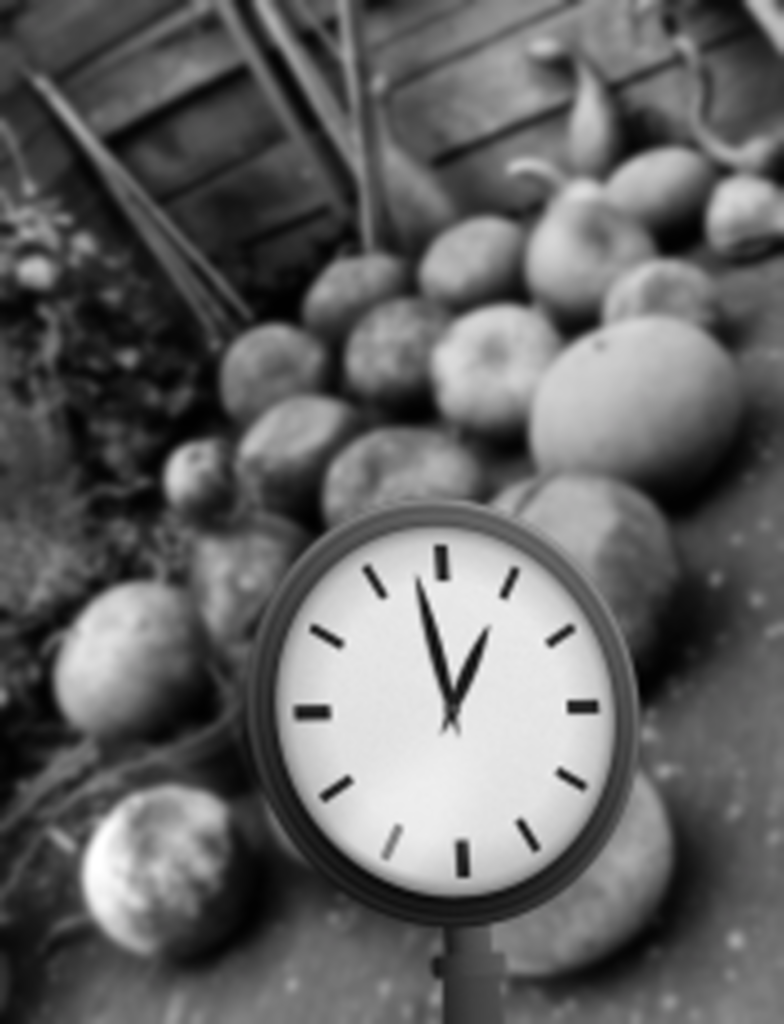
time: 12:58
